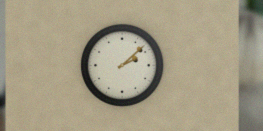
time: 2:08
